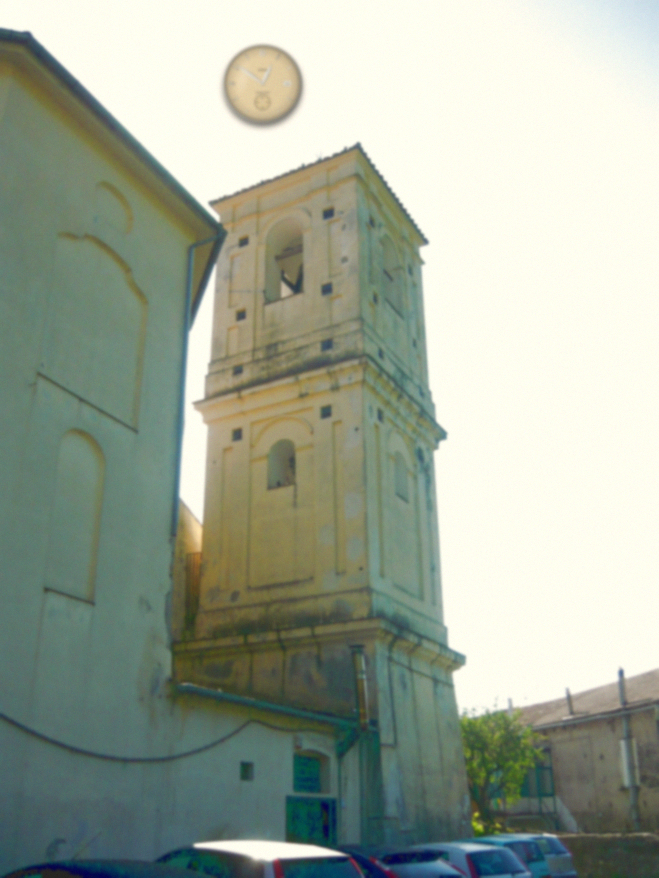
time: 12:51
